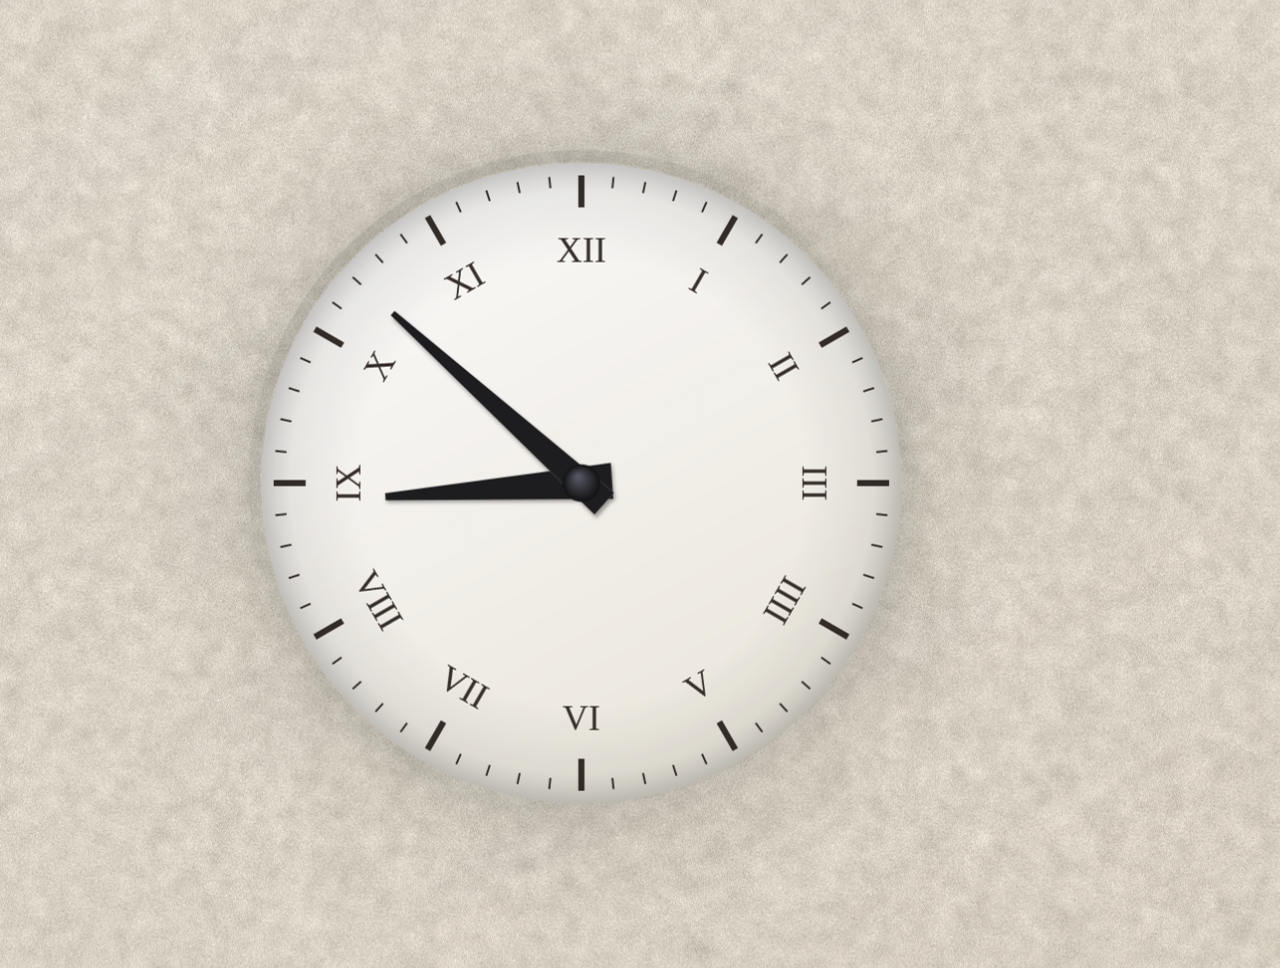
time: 8:52
